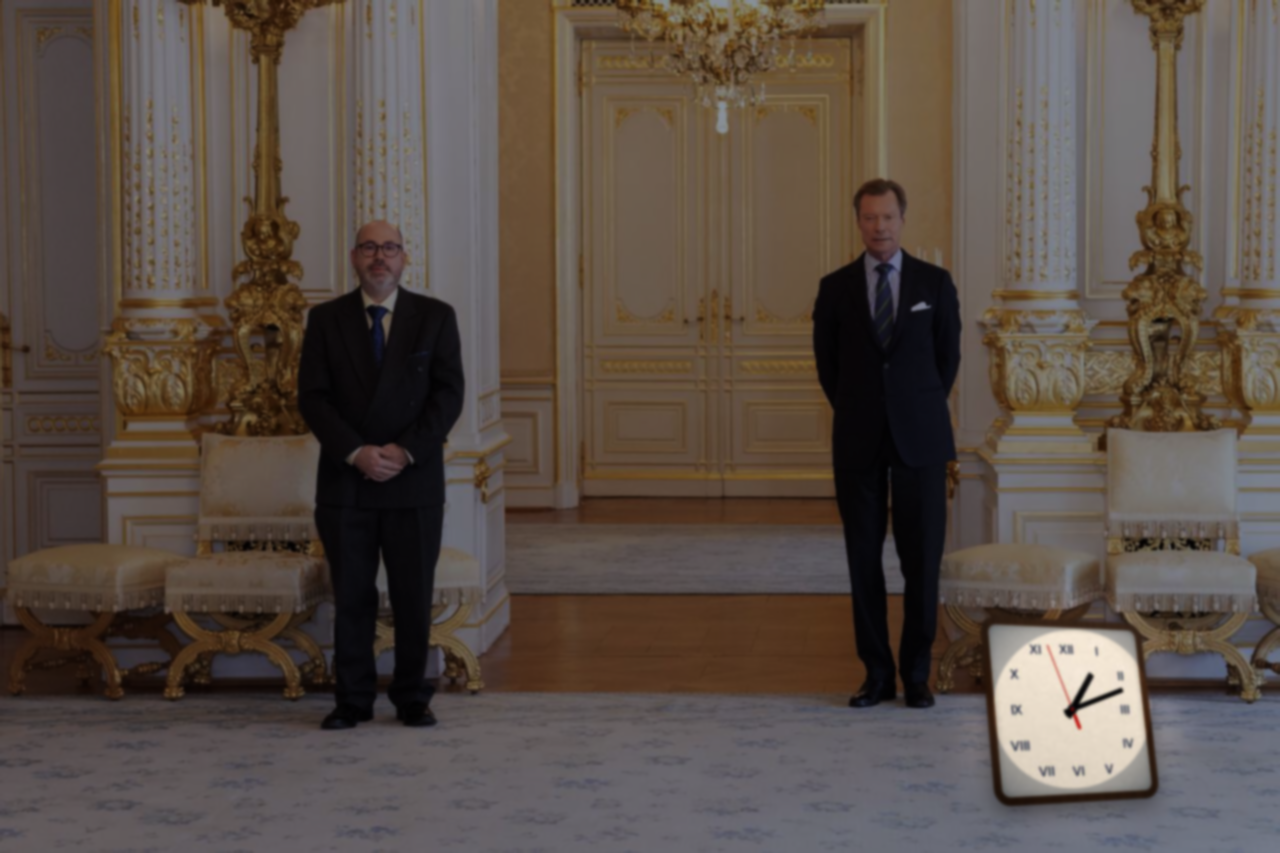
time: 1:11:57
